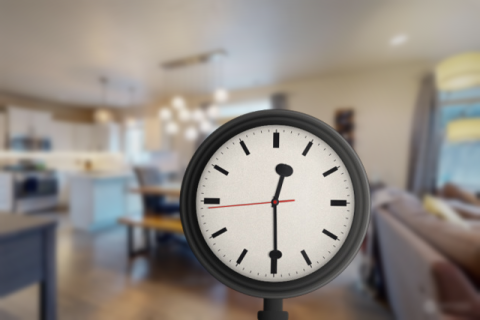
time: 12:29:44
